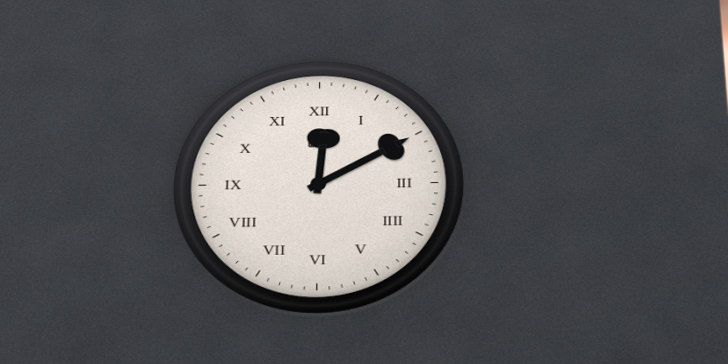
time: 12:10
